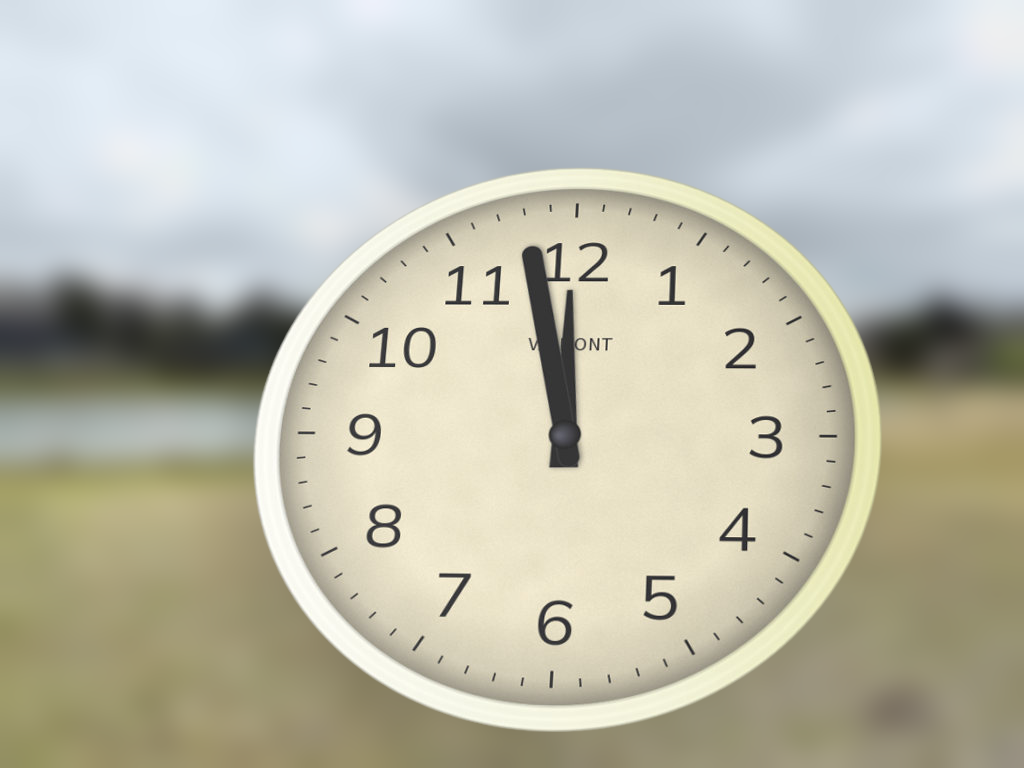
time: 11:58
